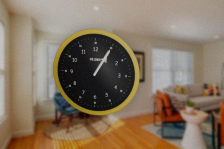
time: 1:05
